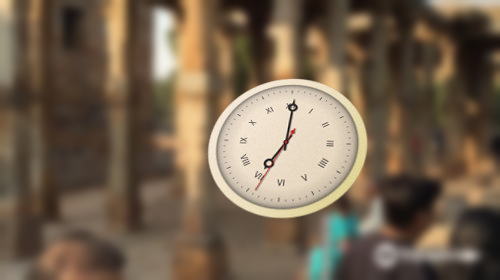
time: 7:00:34
